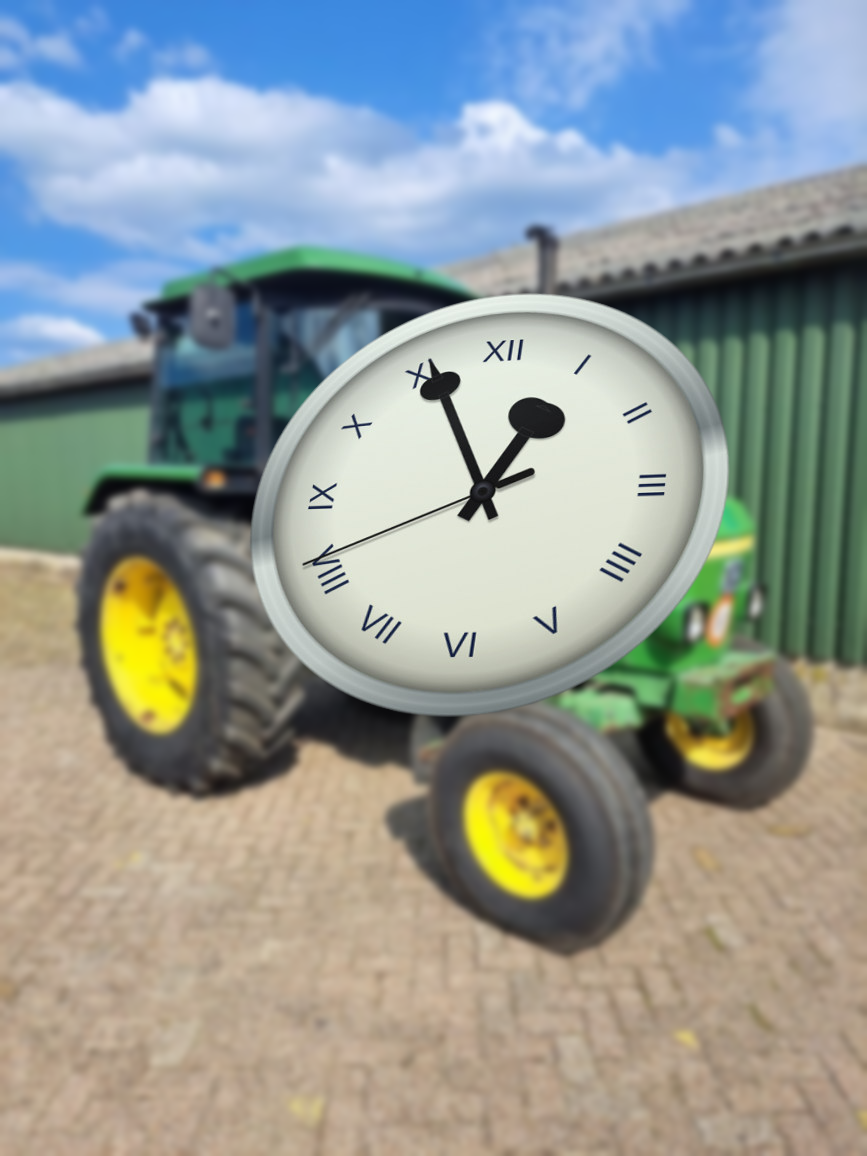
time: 12:55:41
